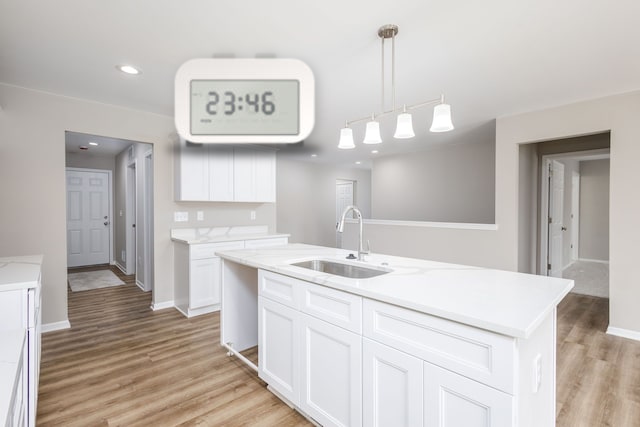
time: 23:46
